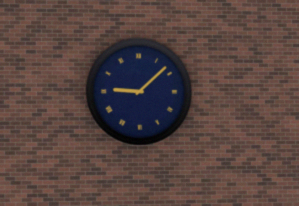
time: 9:08
